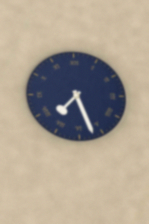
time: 7:27
